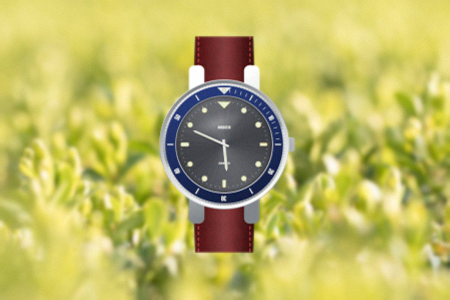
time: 5:49
